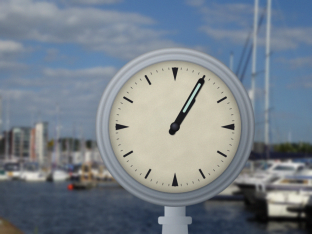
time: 1:05
